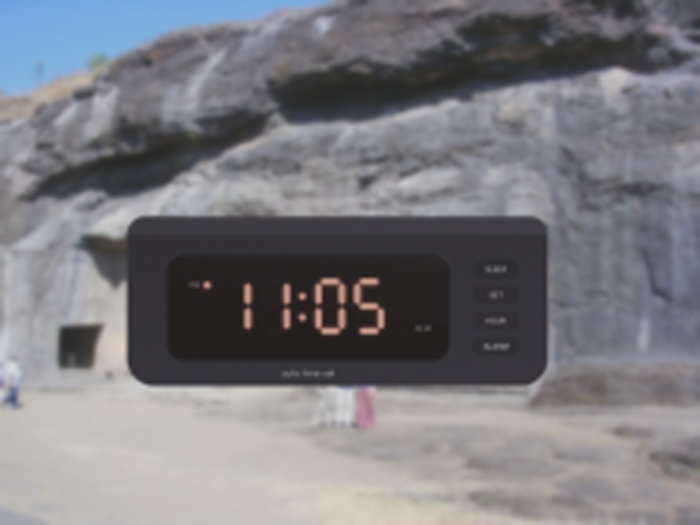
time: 11:05
